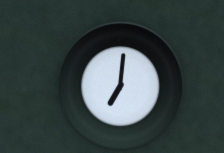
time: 7:01
